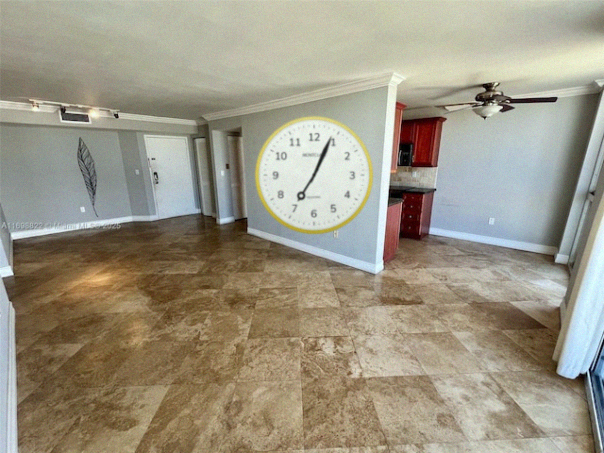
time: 7:04
